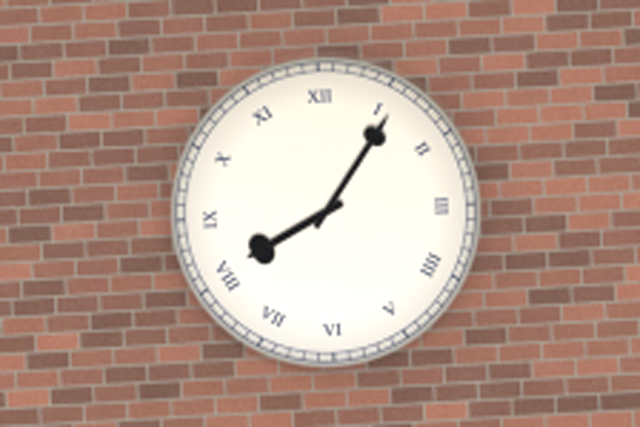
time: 8:06
